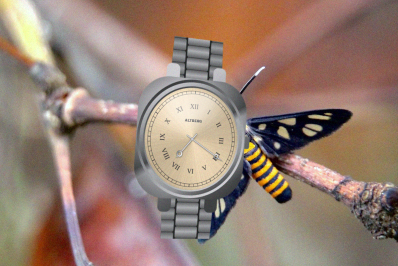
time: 7:20
